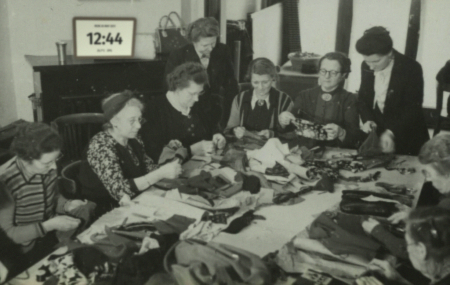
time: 12:44
